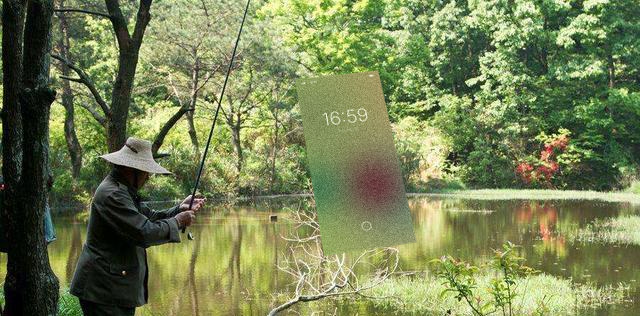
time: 16:59
